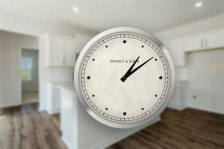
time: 1:09
